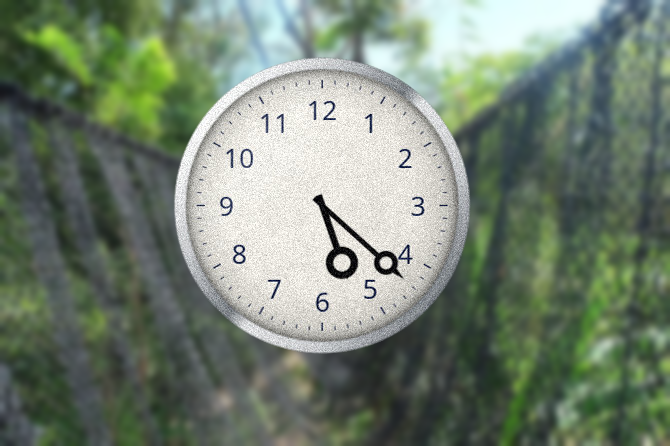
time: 5:22
